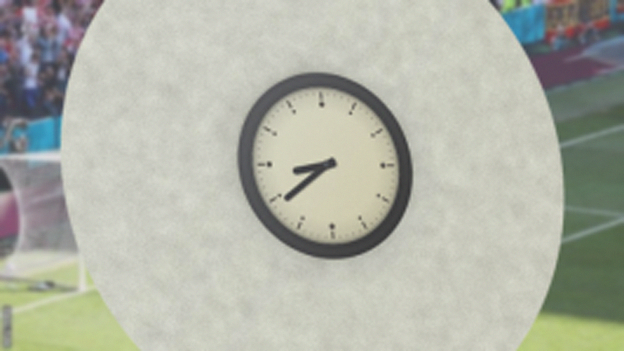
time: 8:39
